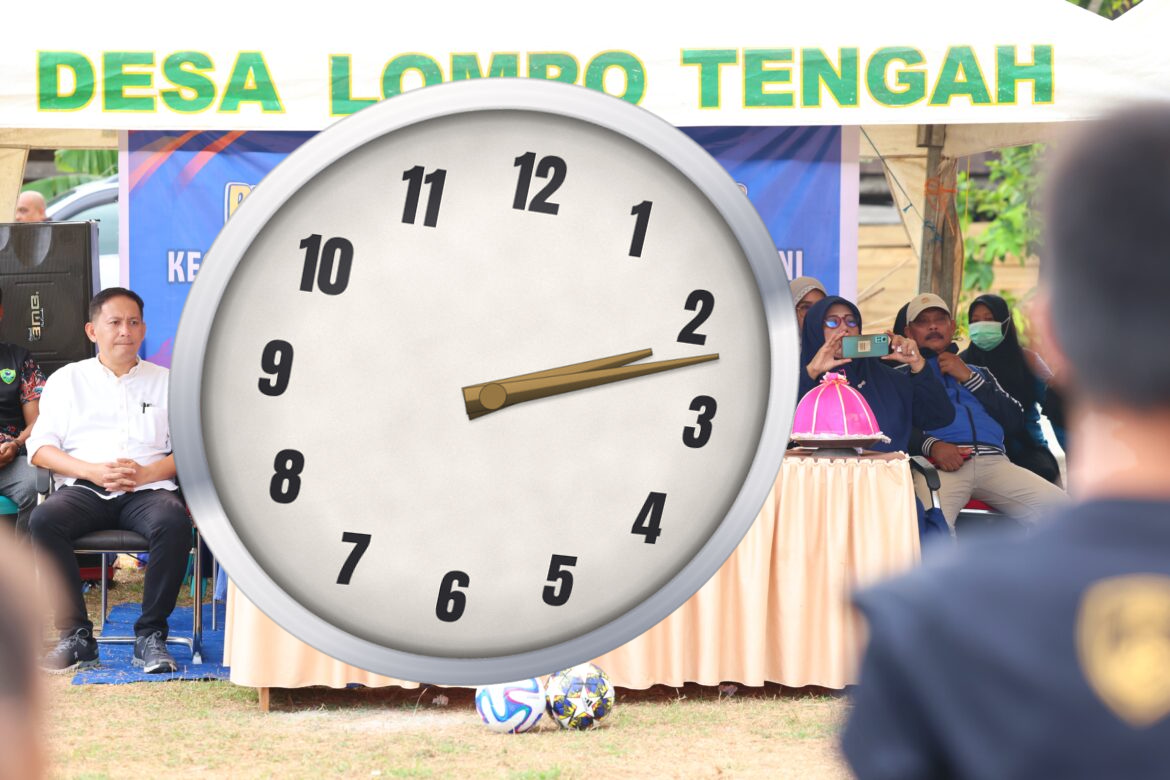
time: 2:12
